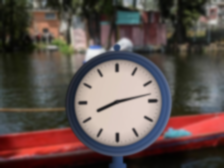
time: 8:13
